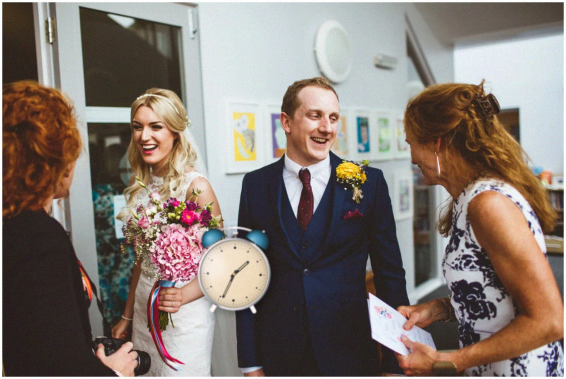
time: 1:34
